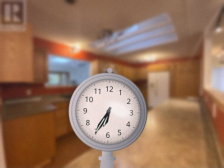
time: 6:35
